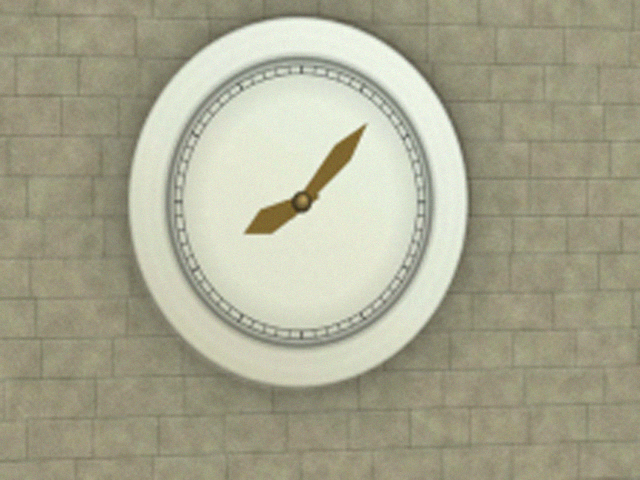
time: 8:07
